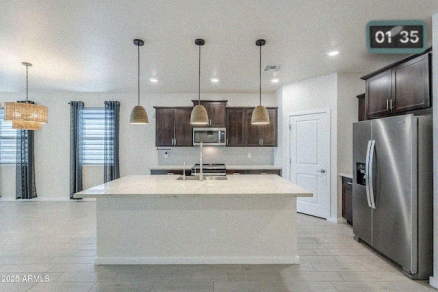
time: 1:35
